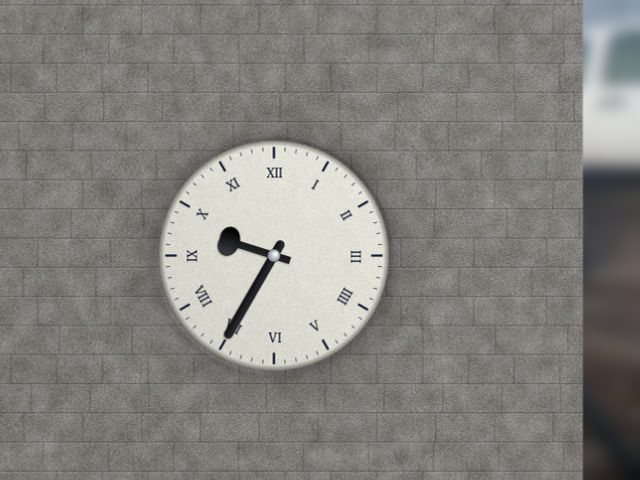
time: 9:35
